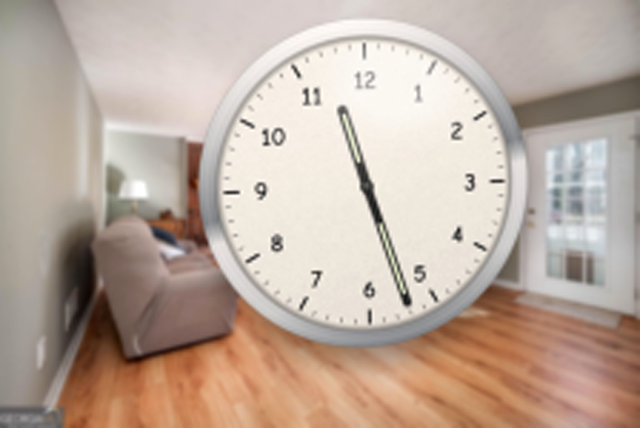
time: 11:27
